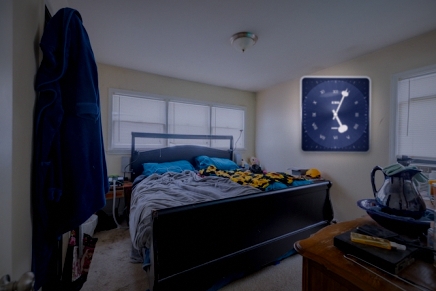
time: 5:04
